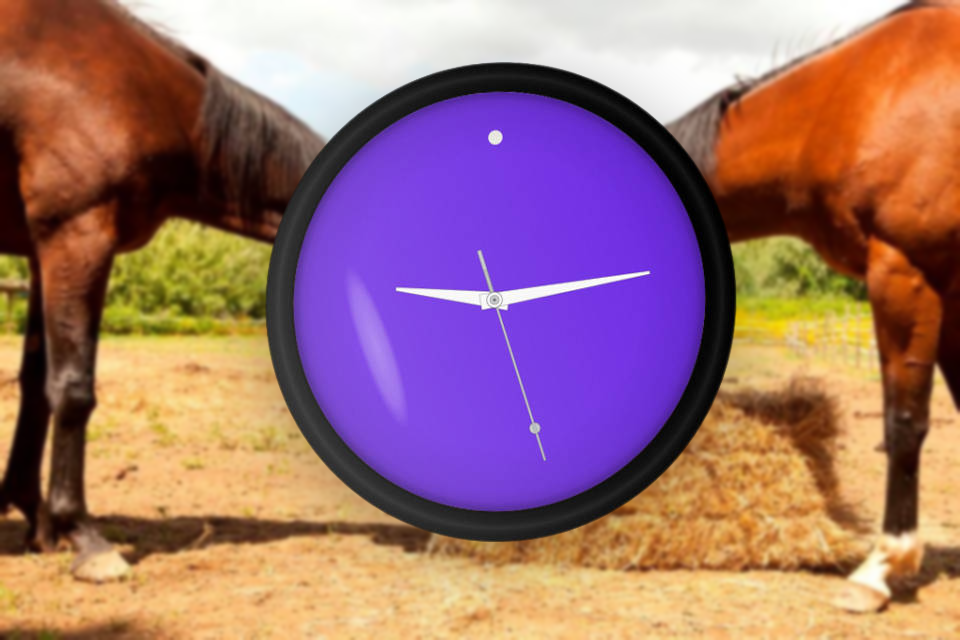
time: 9:13:27
